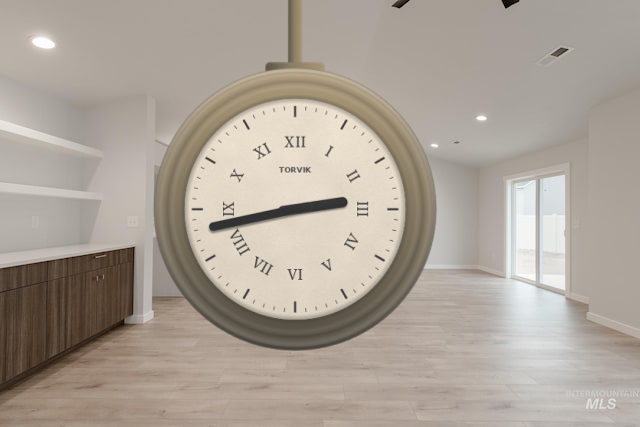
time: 2:43
